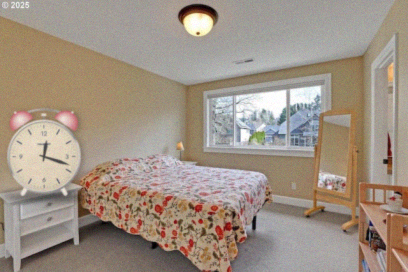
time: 12:18
